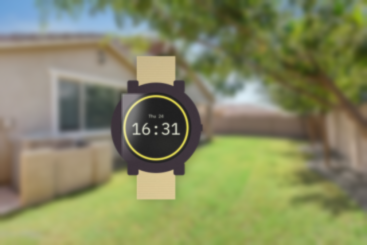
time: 16:31
